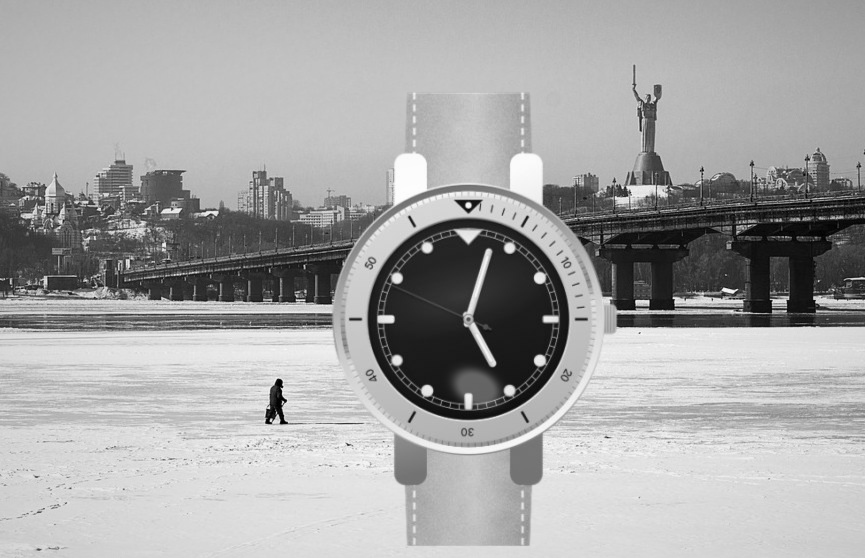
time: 5:02:49
